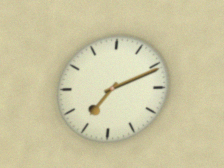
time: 7:11
